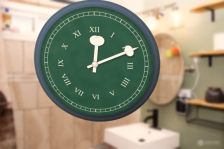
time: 12:11
